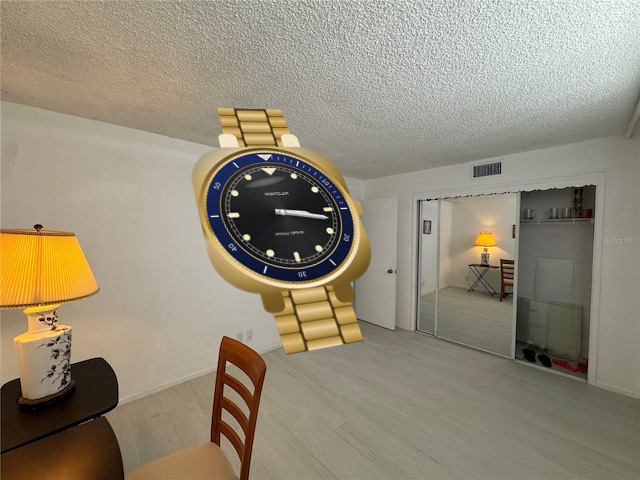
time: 3:17
